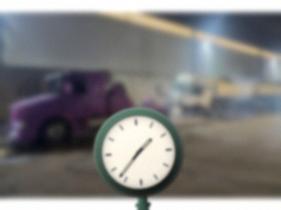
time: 1:37
